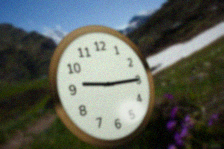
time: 9:15
